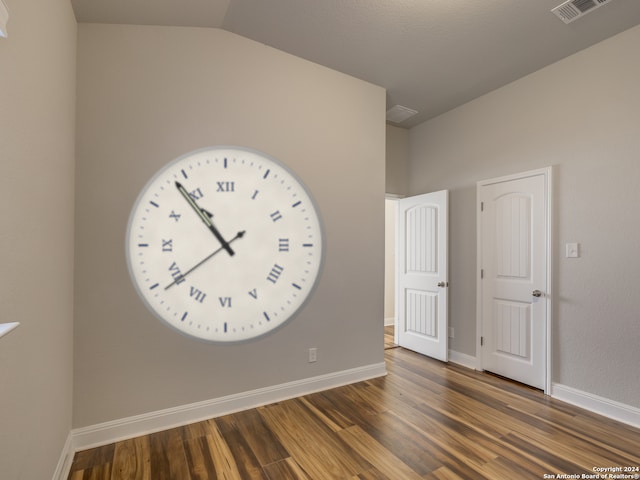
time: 10:53:39
